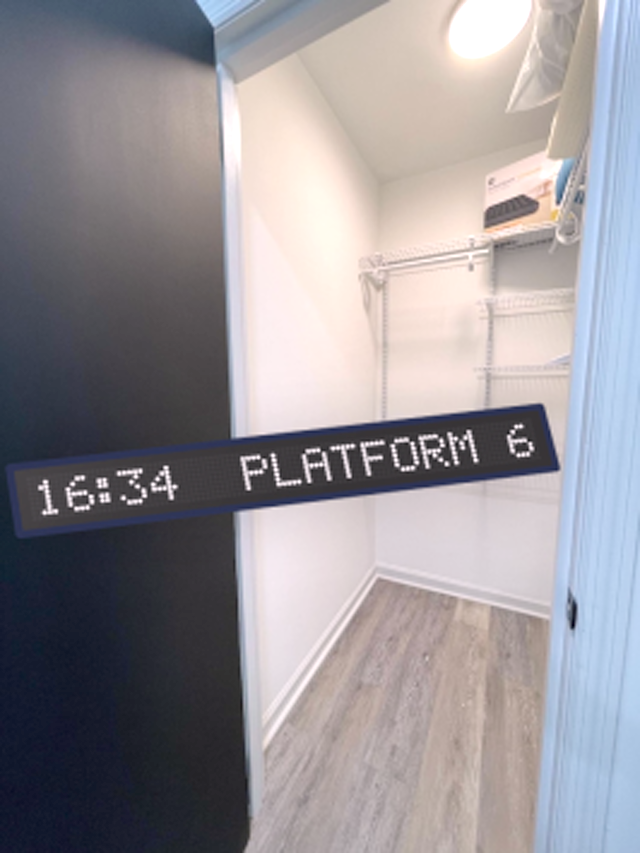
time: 16:34
